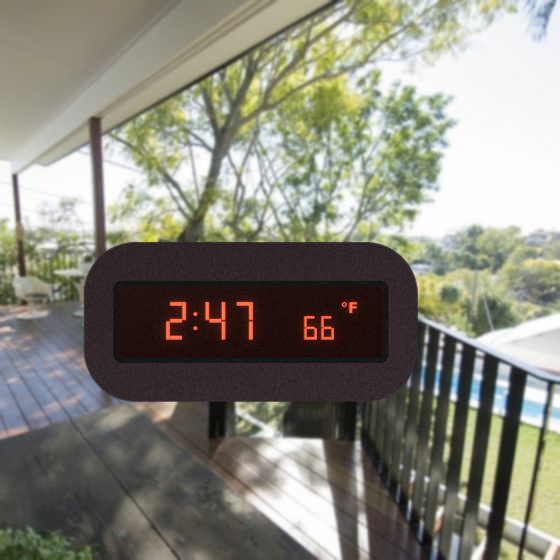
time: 2:47
